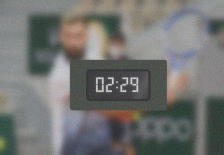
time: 2:29
